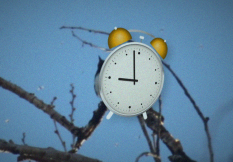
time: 8:58
